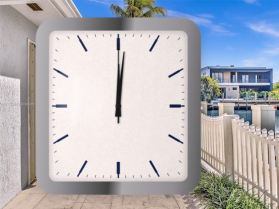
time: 12:01:00
